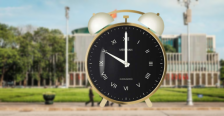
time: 10:00
